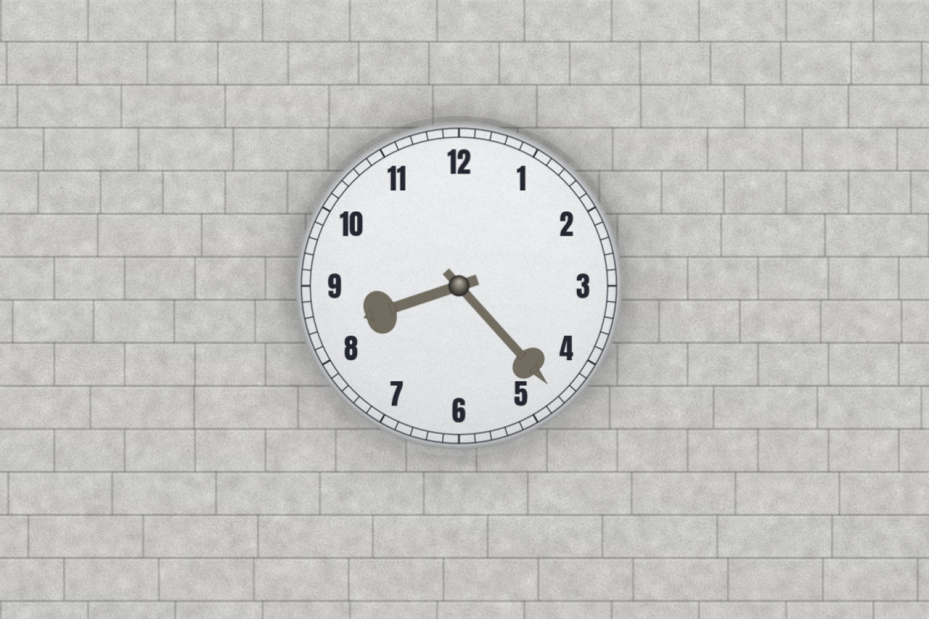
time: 8:23
